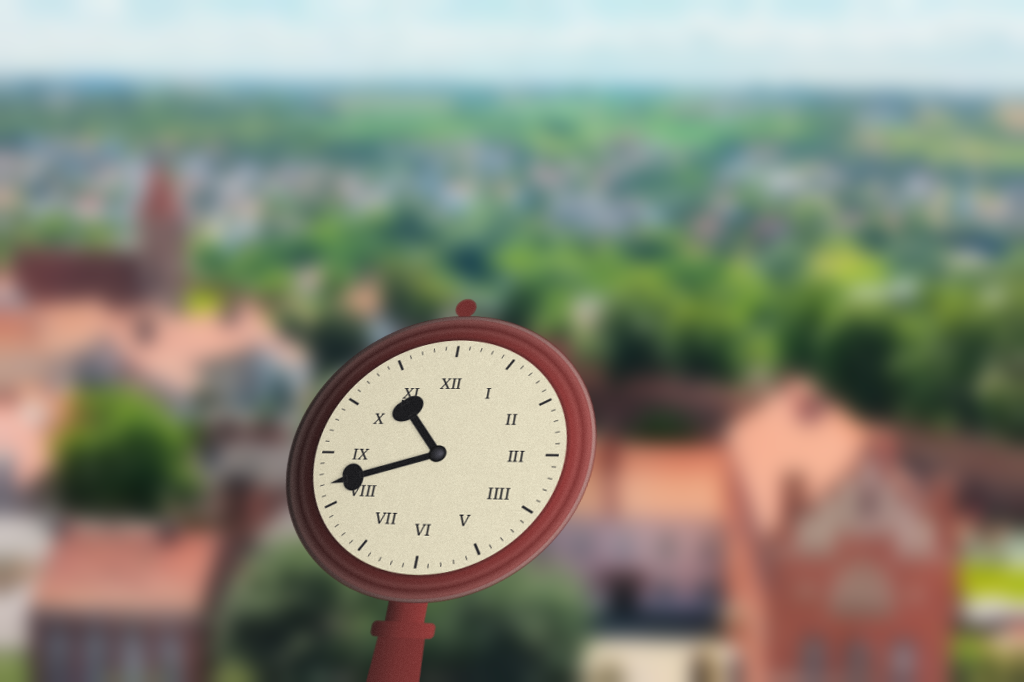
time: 10:42
